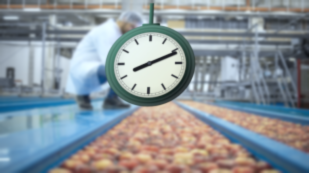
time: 8:11
